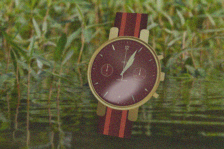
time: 1:04
